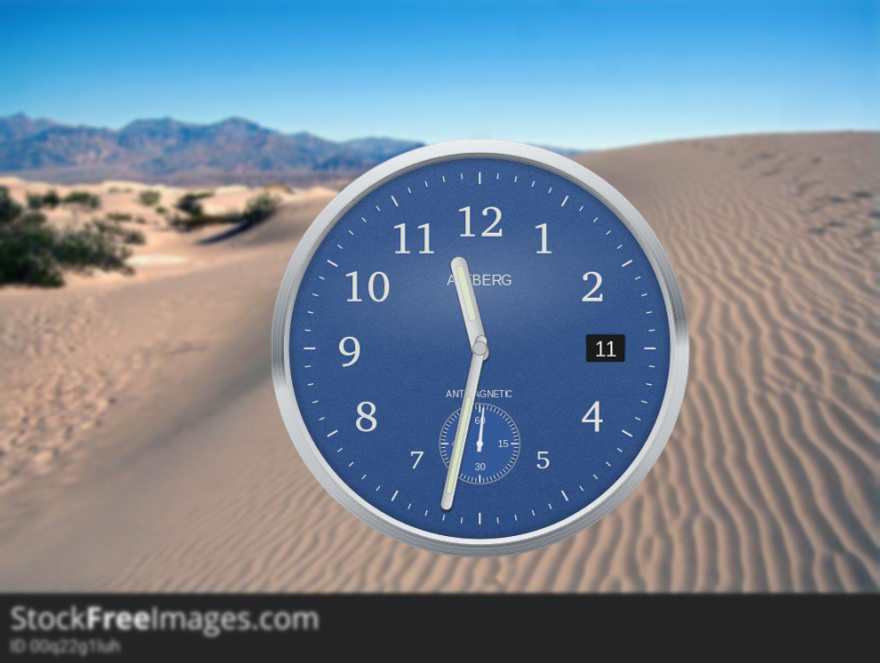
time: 11:32:01
